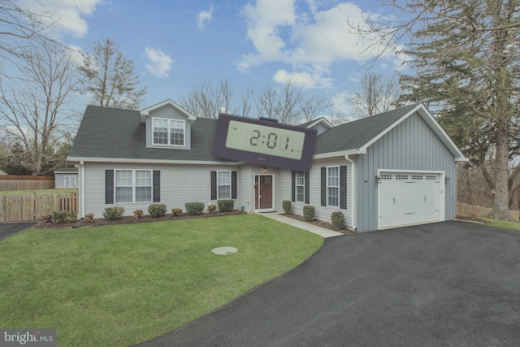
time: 2:01
